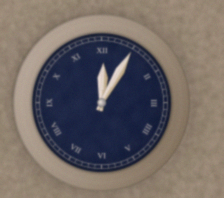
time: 12:05
